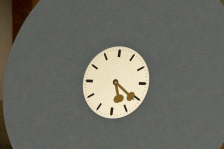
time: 5:21
